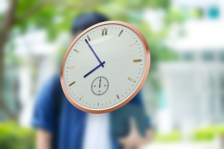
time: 7:54
